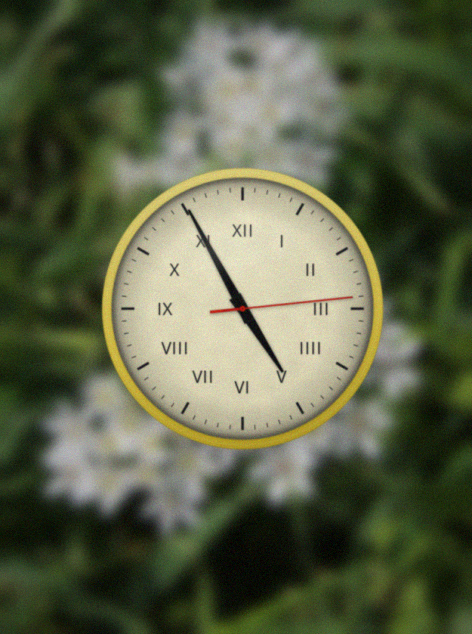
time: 4:55:14
